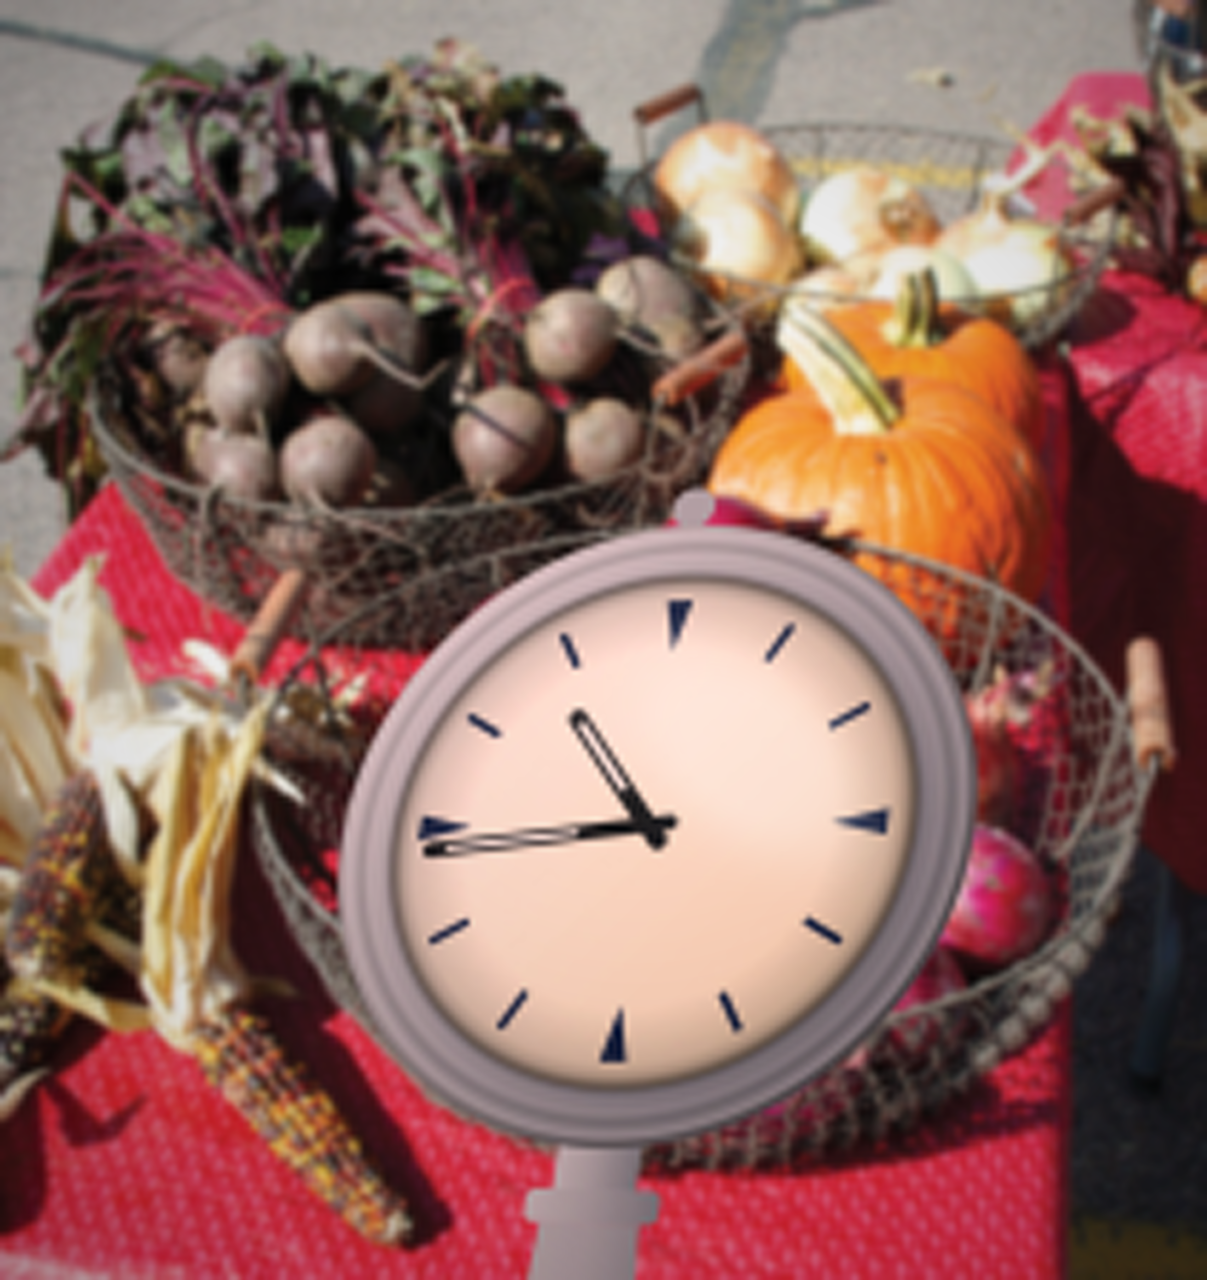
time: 10:44
